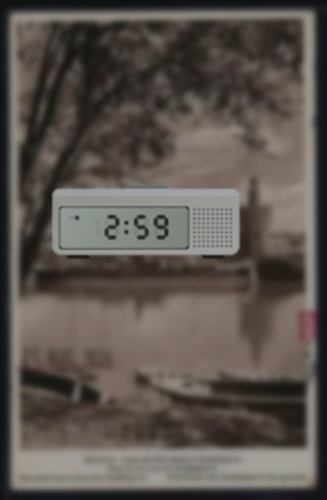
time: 2:59
